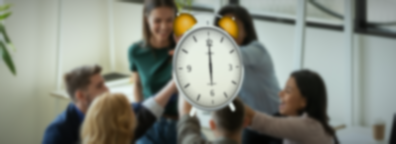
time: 6:00
